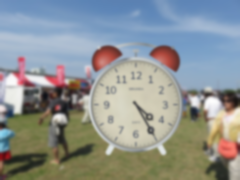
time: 4:25
